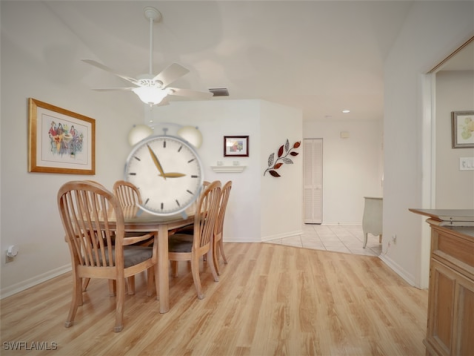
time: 2:55
